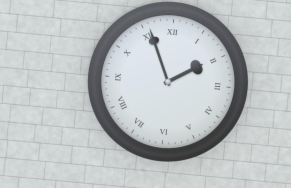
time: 1:56
